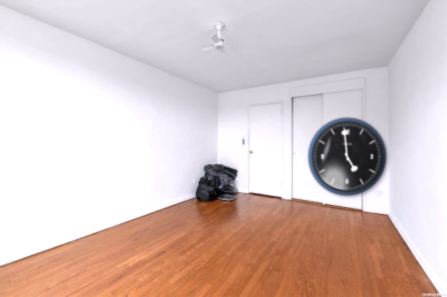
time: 4:59
